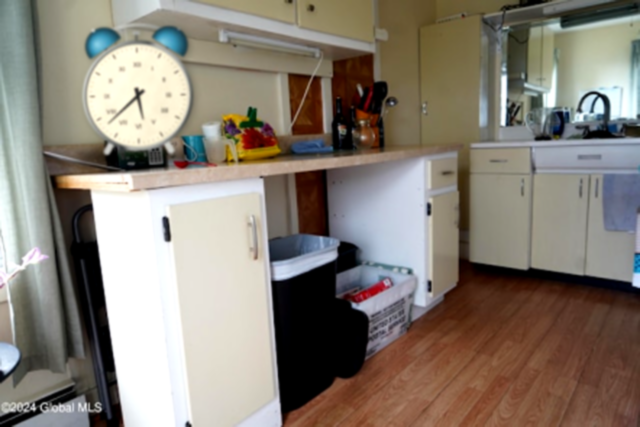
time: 5:38
